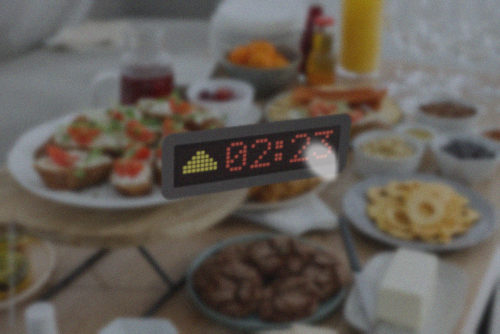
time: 2:23
